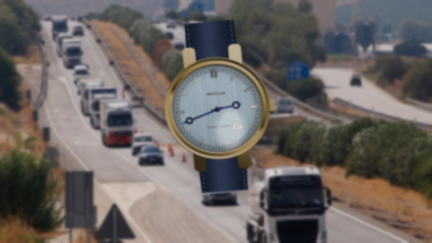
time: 2:42
